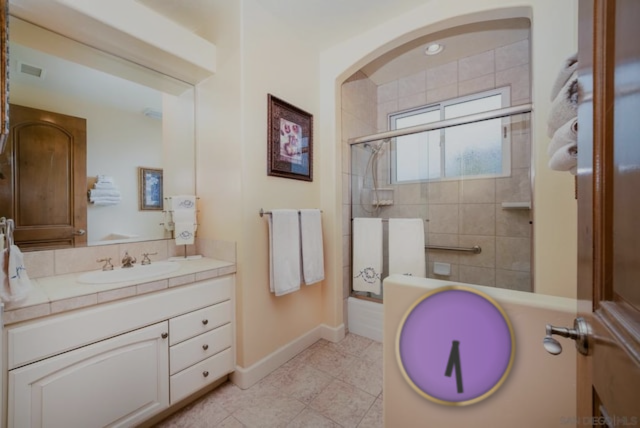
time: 6:29
